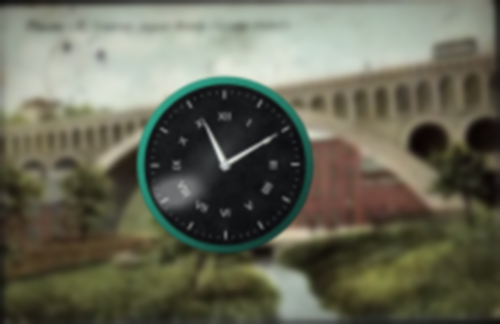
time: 11:10
